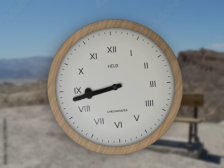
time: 8:43
